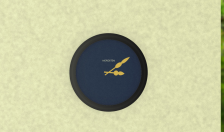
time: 3:09
